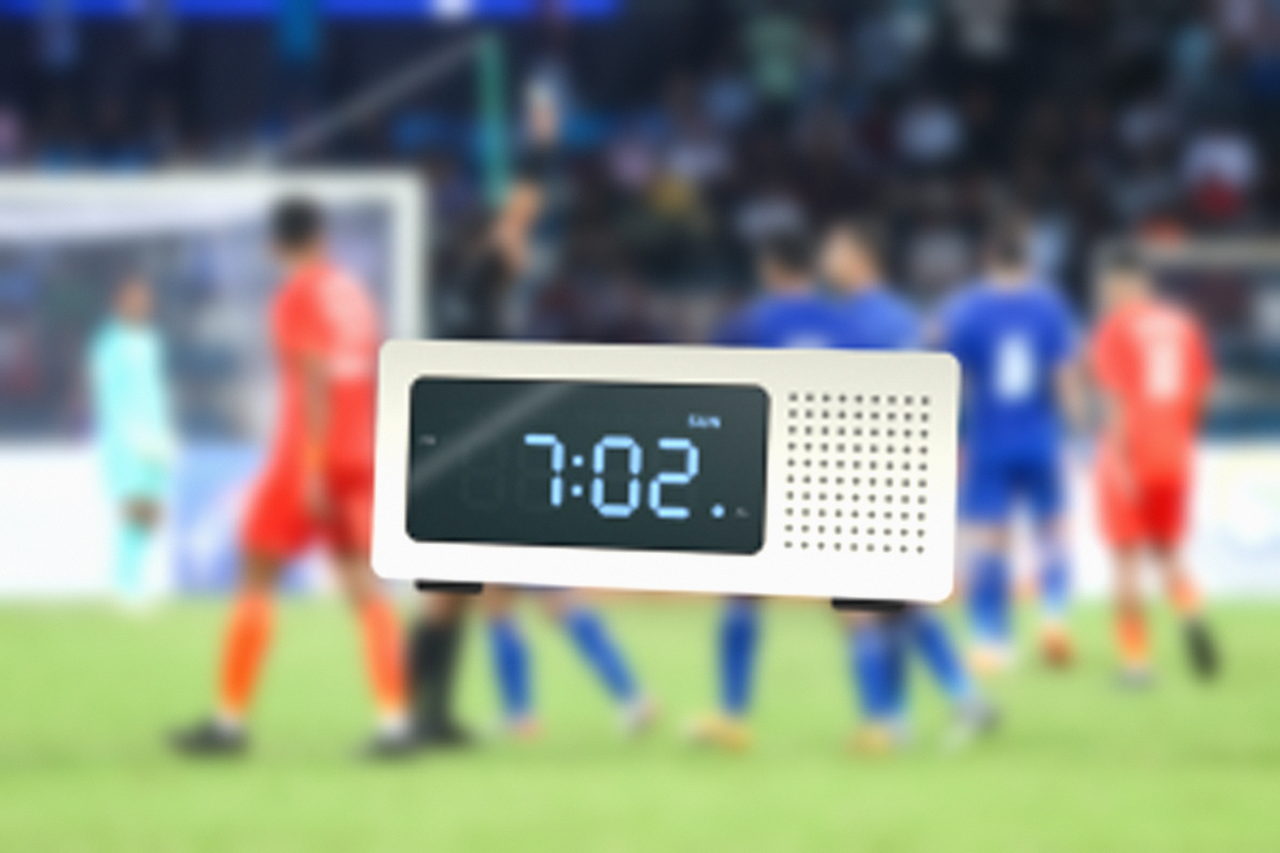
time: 7:02
